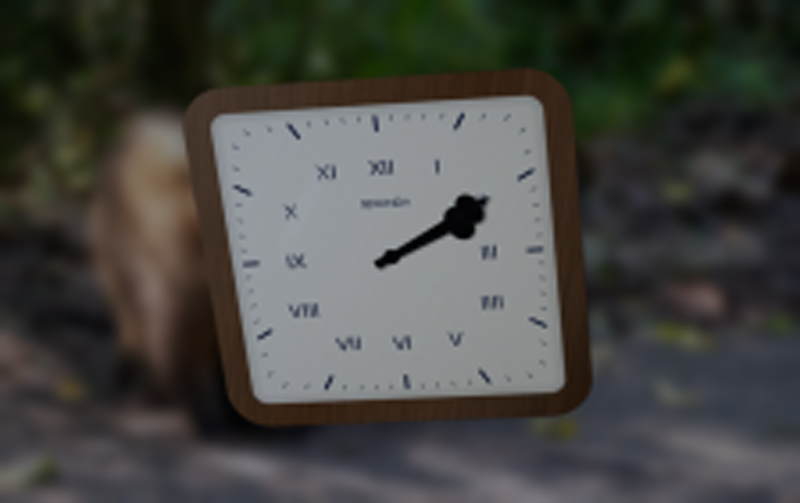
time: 2:10
